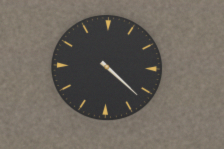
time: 4:22
